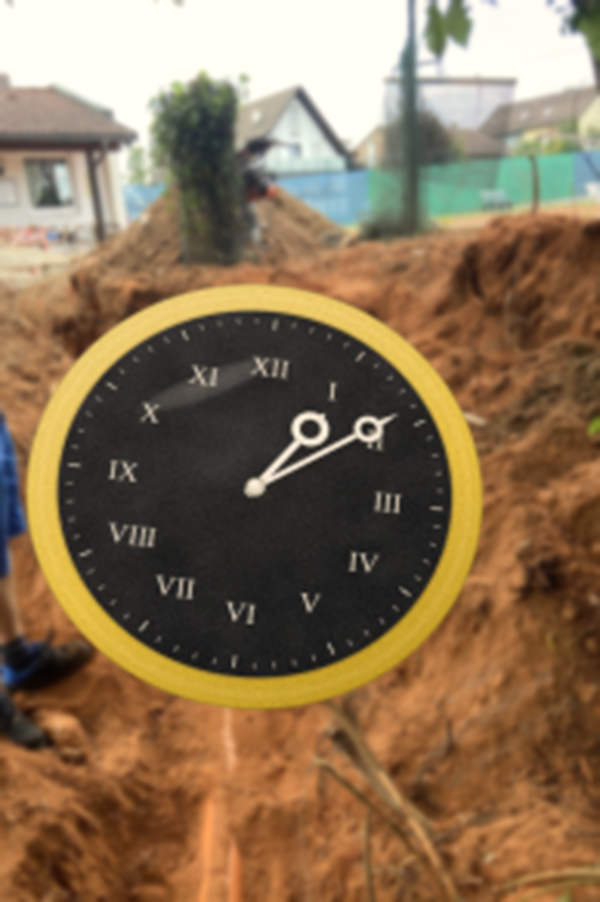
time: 1:09
